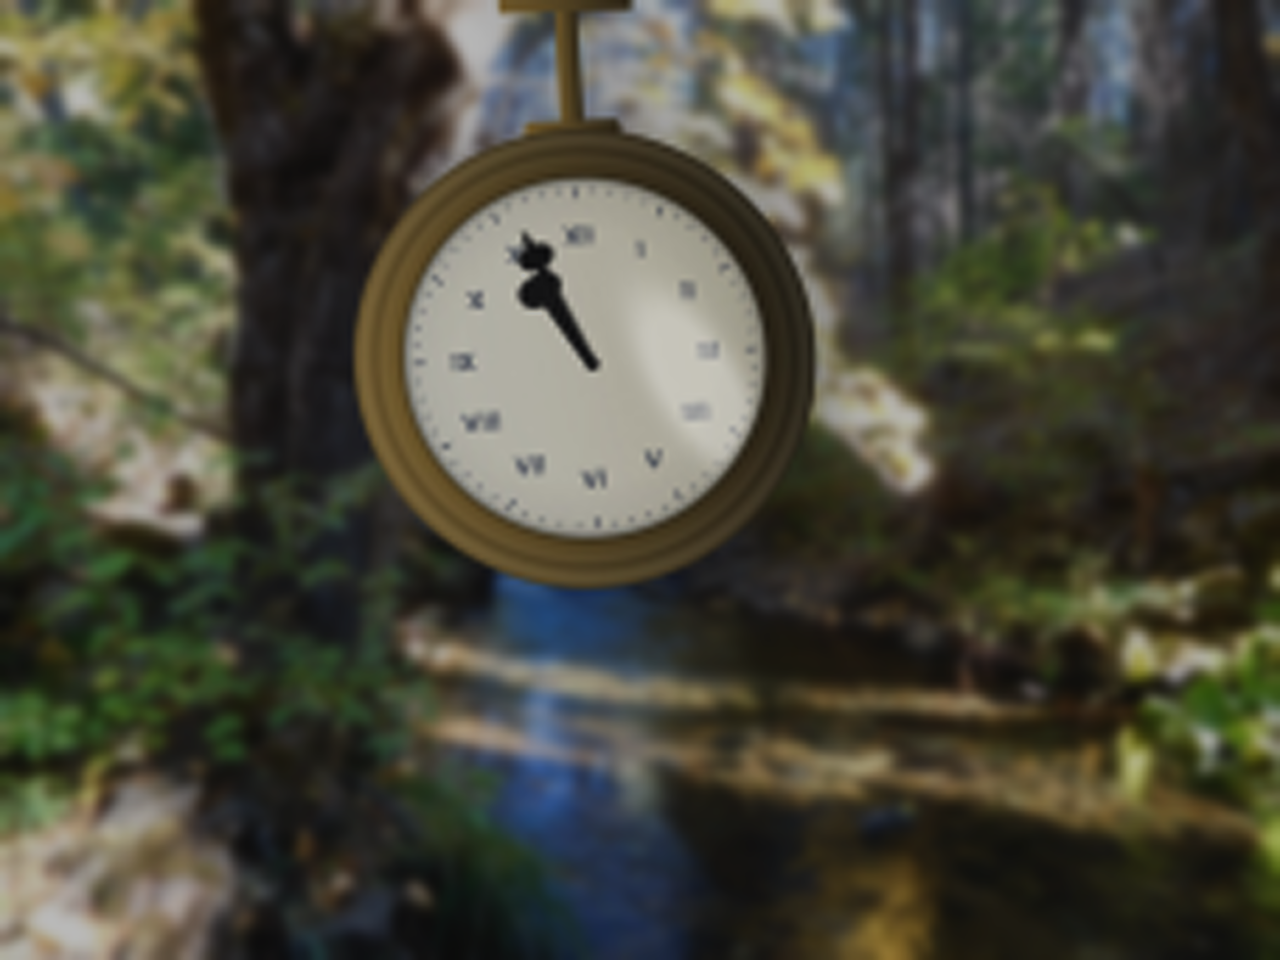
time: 10:56
